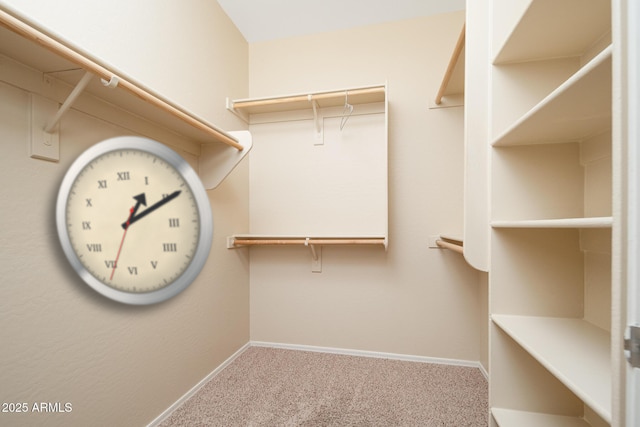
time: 1:10:34
